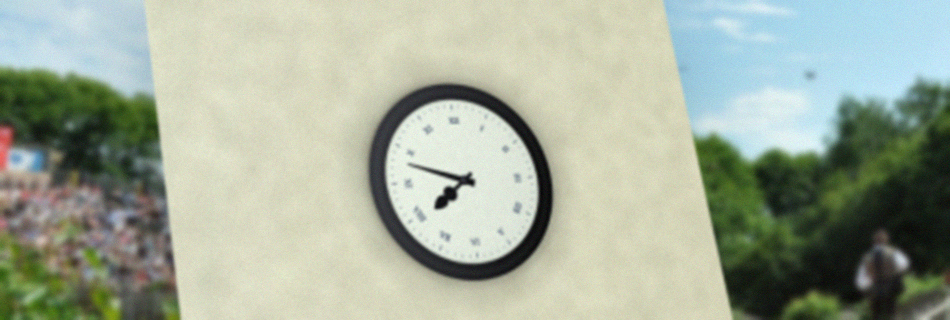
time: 7:48
